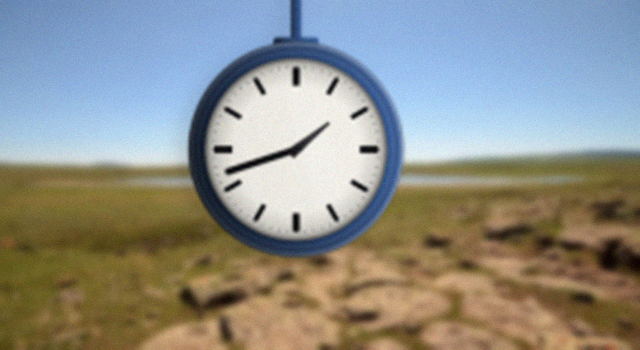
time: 1:42
